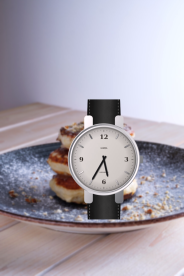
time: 5:35
